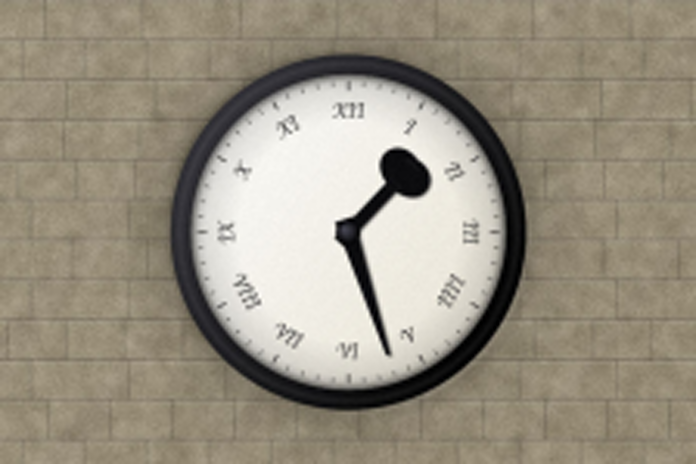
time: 1:27
